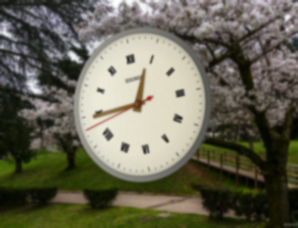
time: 12:44:43
